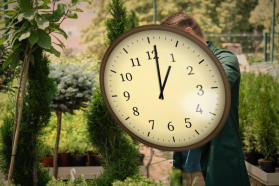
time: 1:01
